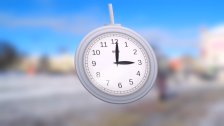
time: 3:01
